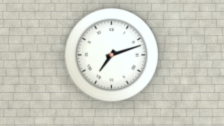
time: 7:12
